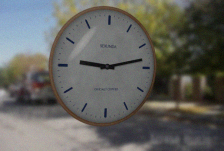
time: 9:13
